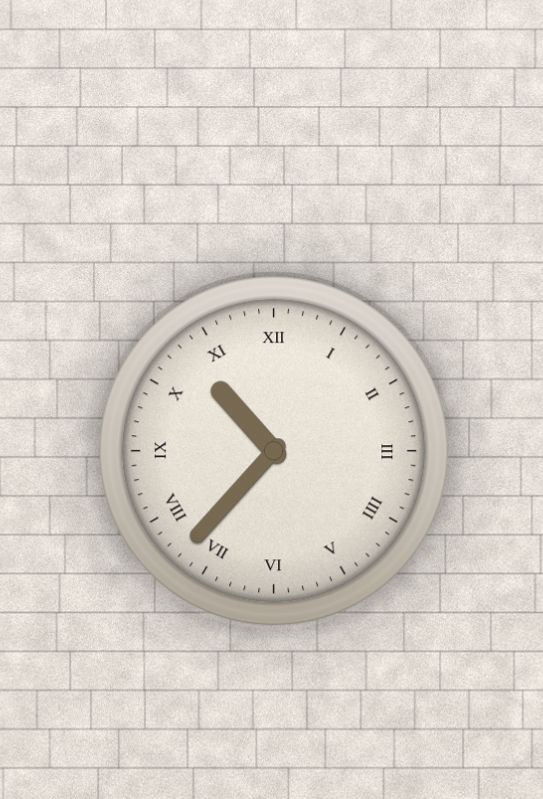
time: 10:37
